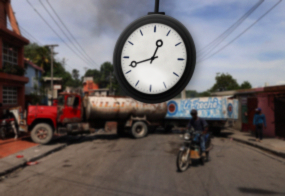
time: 12:42
